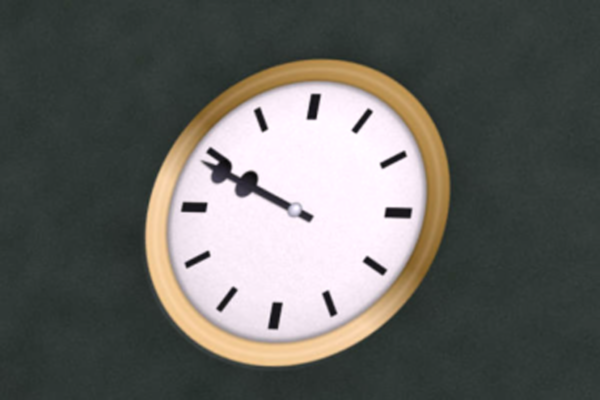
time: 9:49
